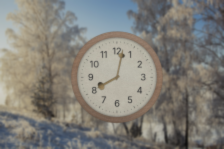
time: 8:02
